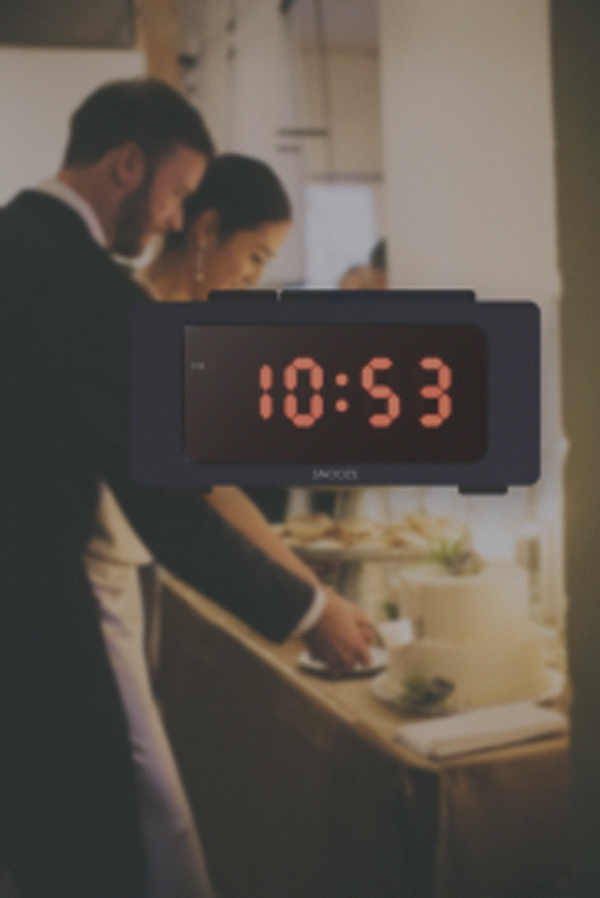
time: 10:53
